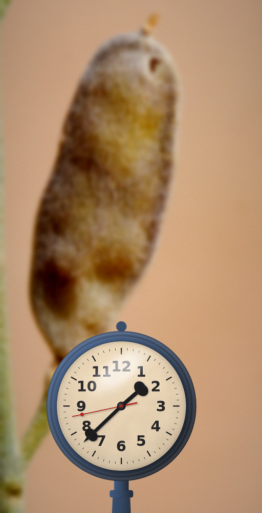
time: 1:37:43
